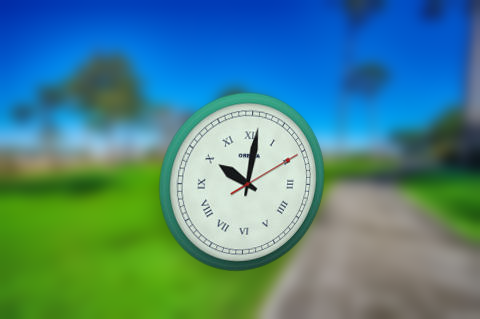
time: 10:01:10
